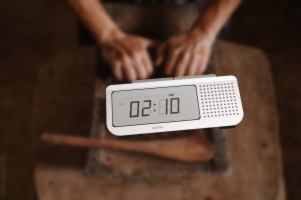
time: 2:10
